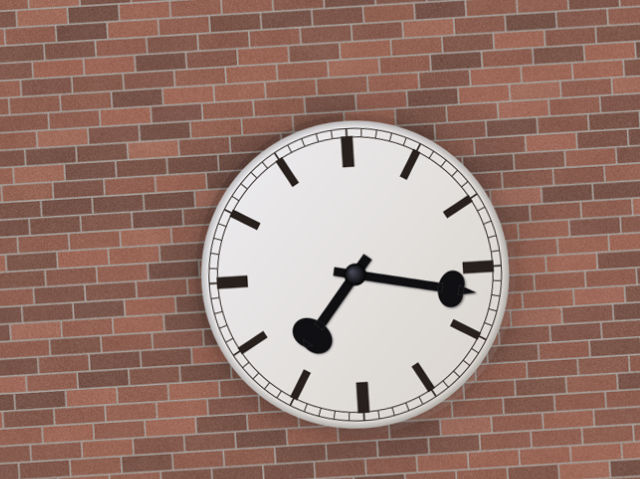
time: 7:17
